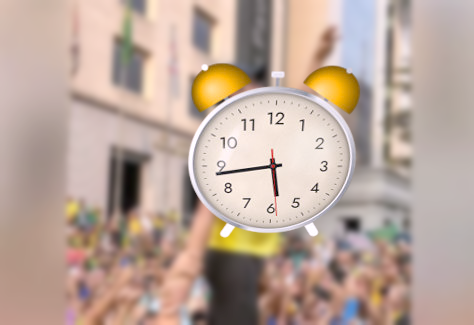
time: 5:43:29
